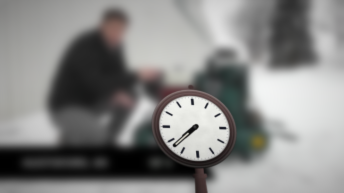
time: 7:38
